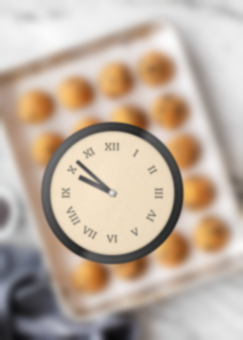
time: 9:52
